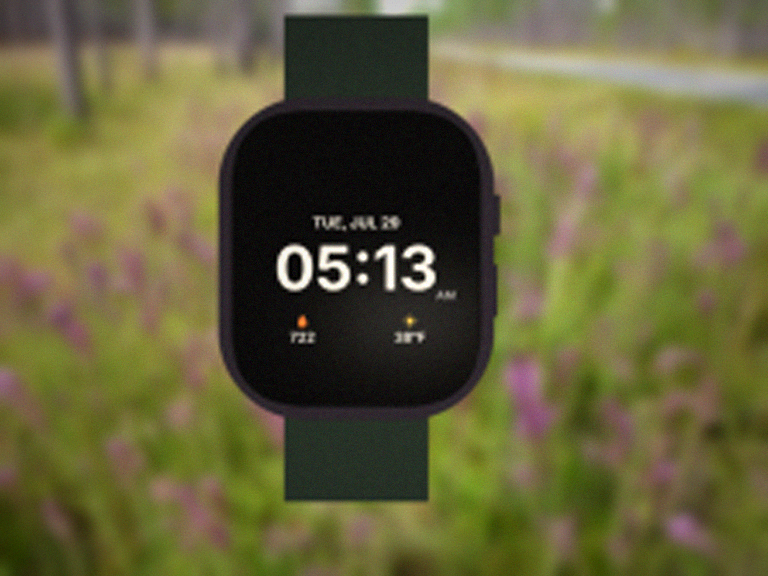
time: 5:13
